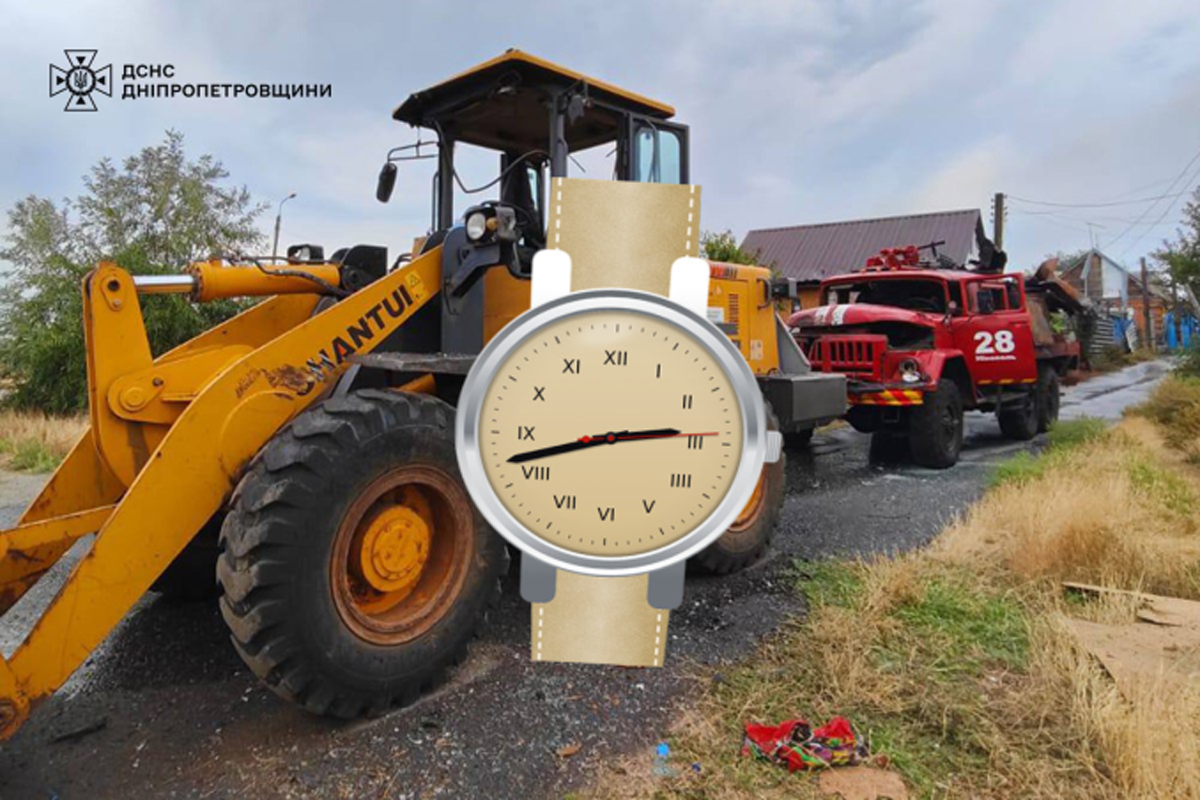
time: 2:42:14
